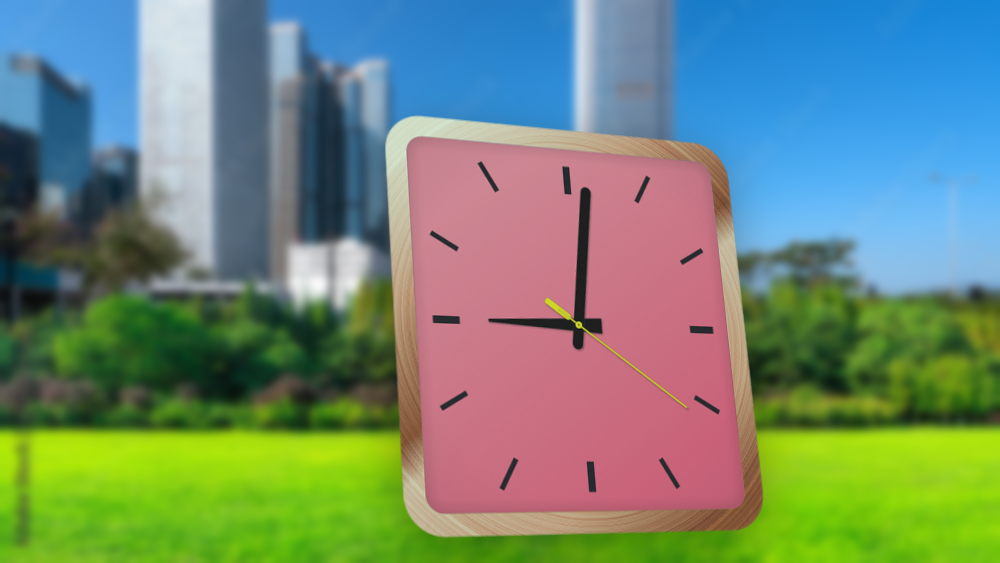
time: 9:01:21
